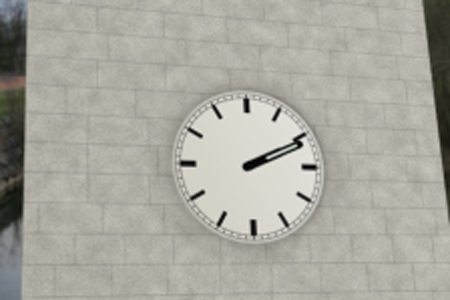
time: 2:11
